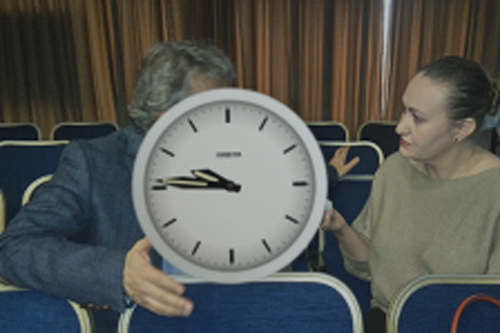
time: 9:46
